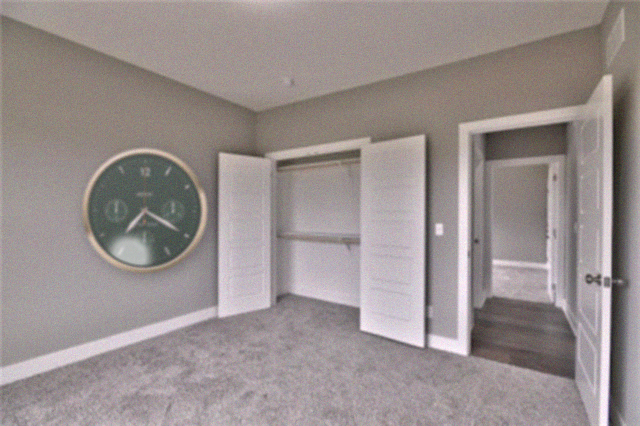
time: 7:20
